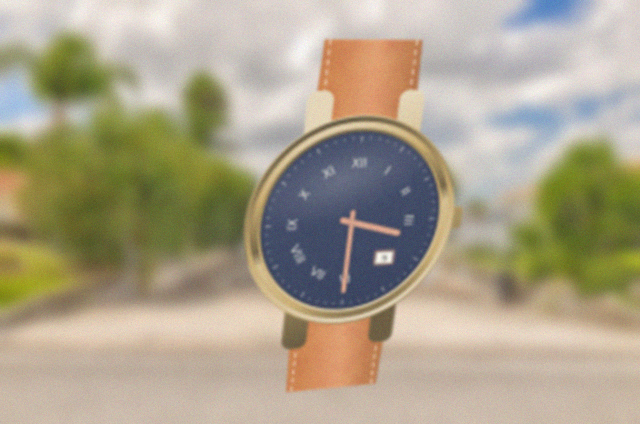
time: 3:30
